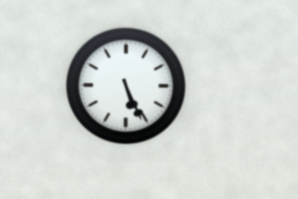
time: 5:26
